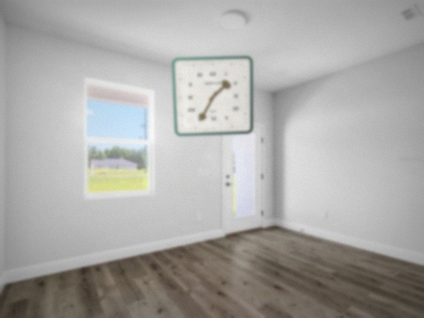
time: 1:35
